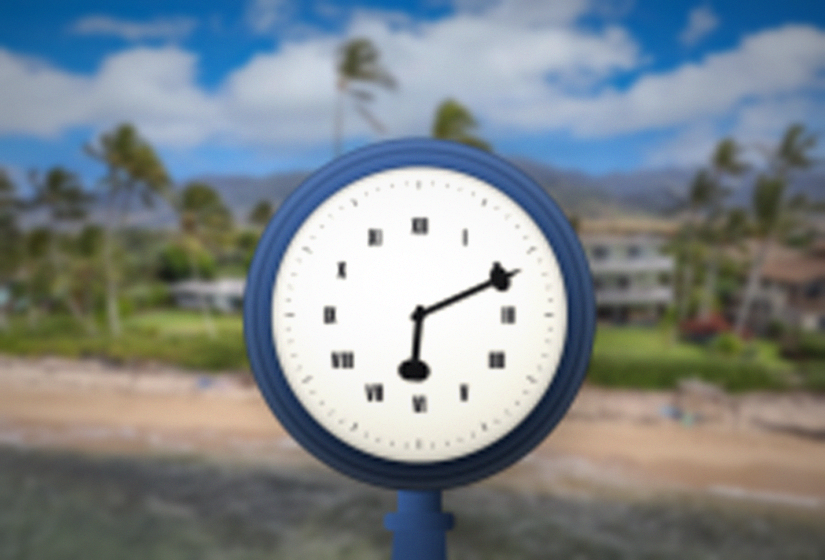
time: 6:11
